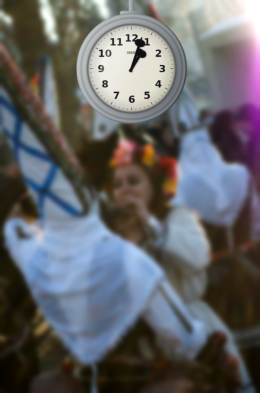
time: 1:03
